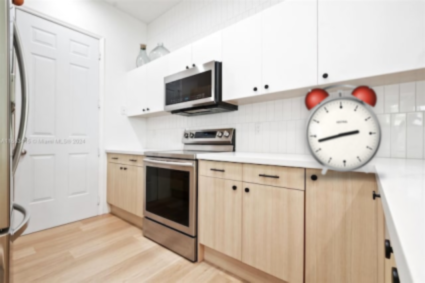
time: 2:43
